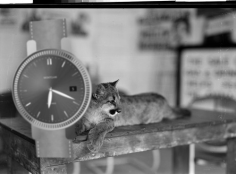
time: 6:19
